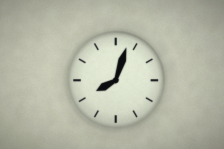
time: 8:03
